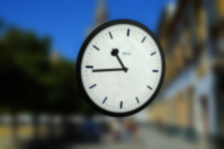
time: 10:44
